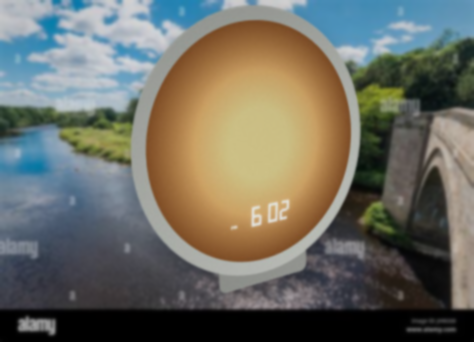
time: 6:02
